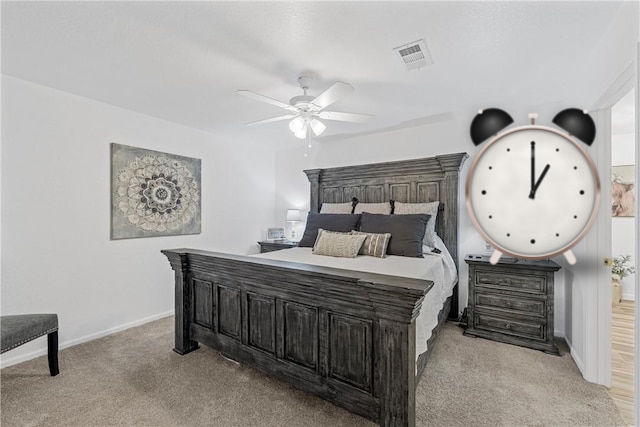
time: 1:00
